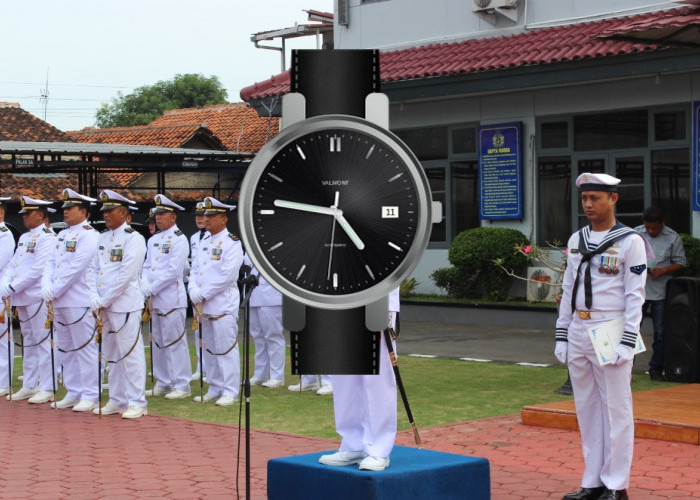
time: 4:46:31
